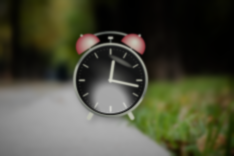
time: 12:17
